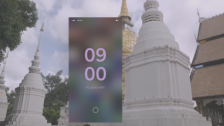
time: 9:00
